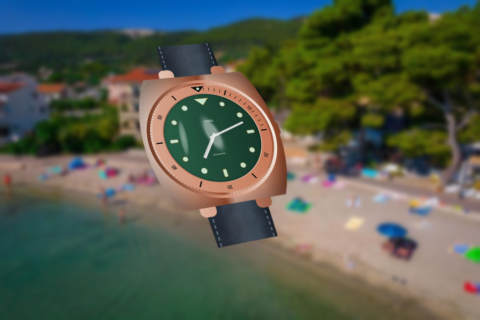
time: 7:12
